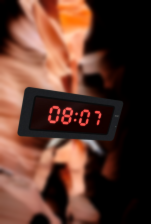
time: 8:07
